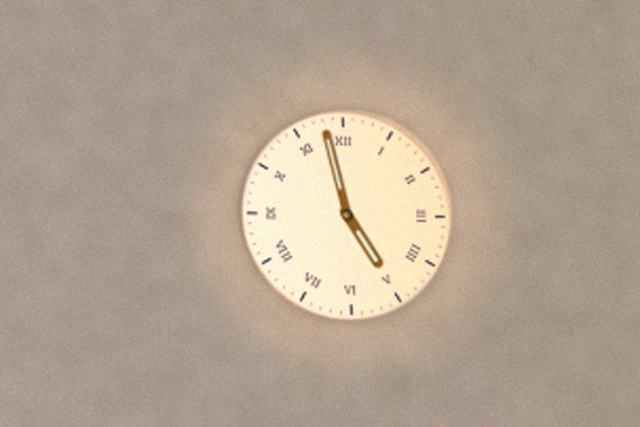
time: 4:58
